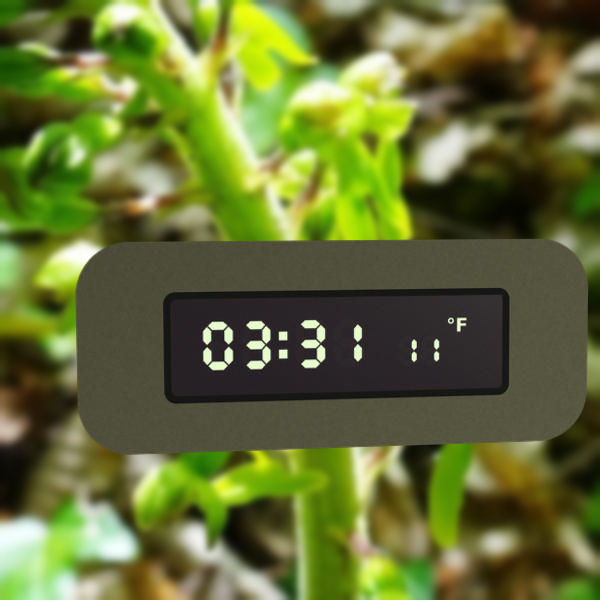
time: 3:31
